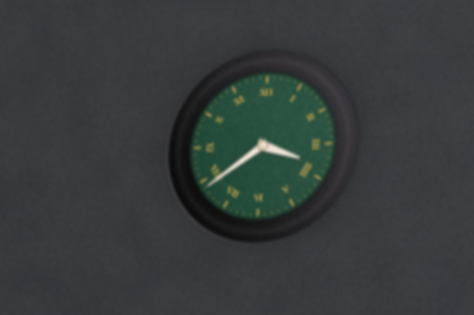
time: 3:39
